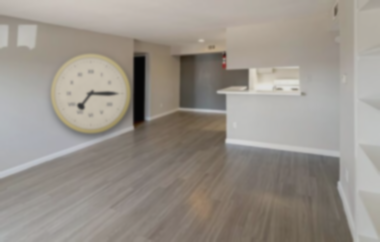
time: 7:15
